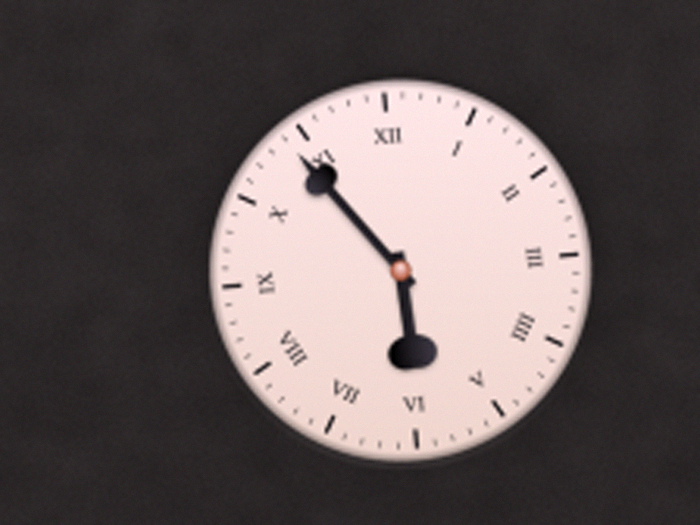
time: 5:54
